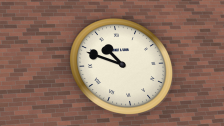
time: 10:49
